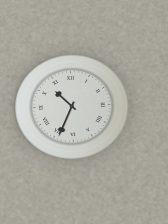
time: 10:34
